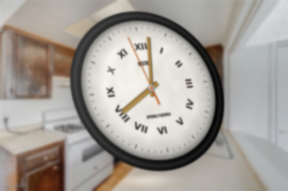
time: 8:01:58
